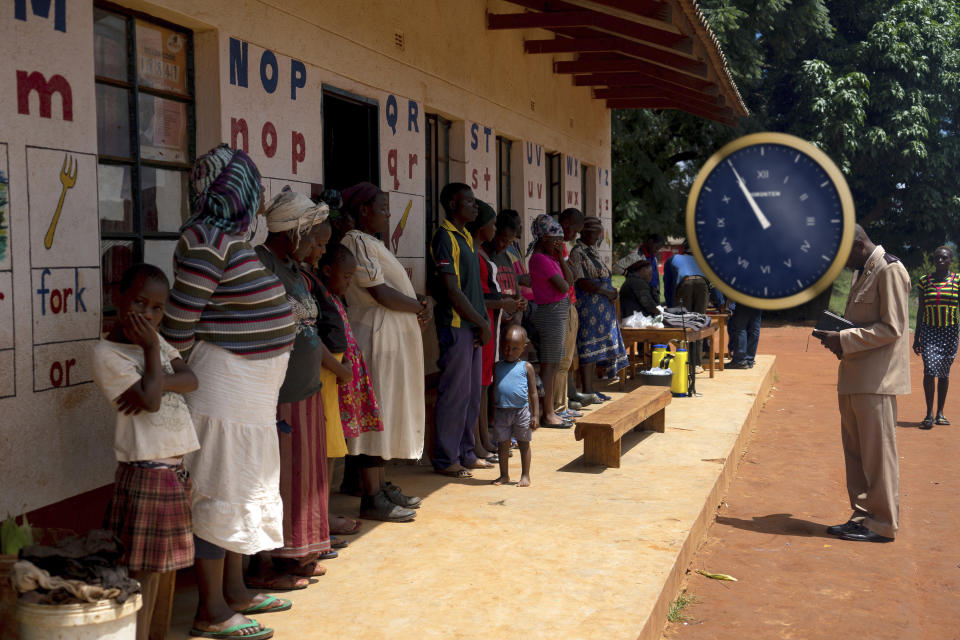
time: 10:55
